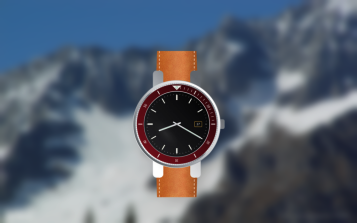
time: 8:20
